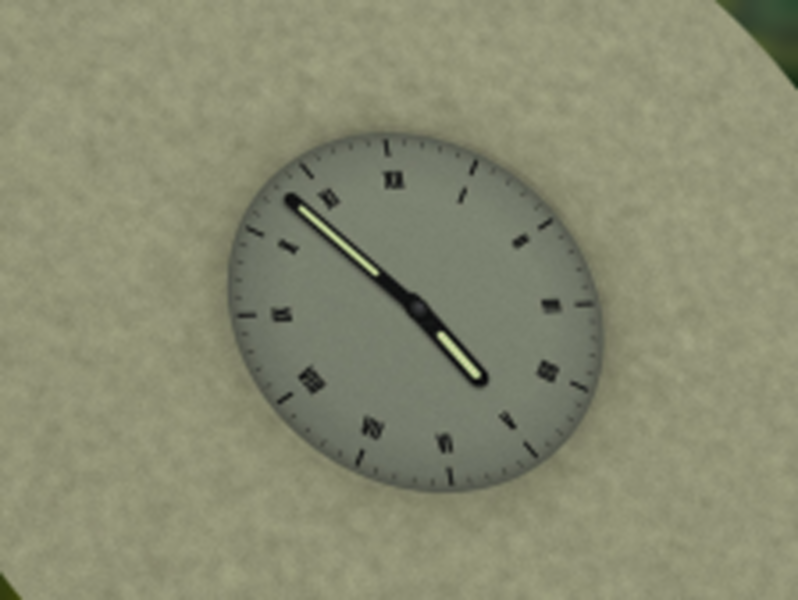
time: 4:53
